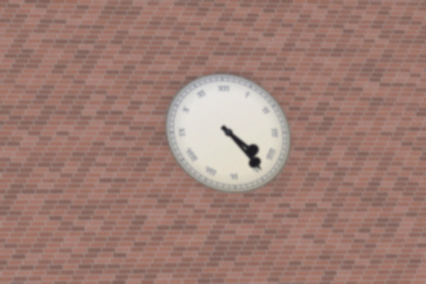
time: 4:24
